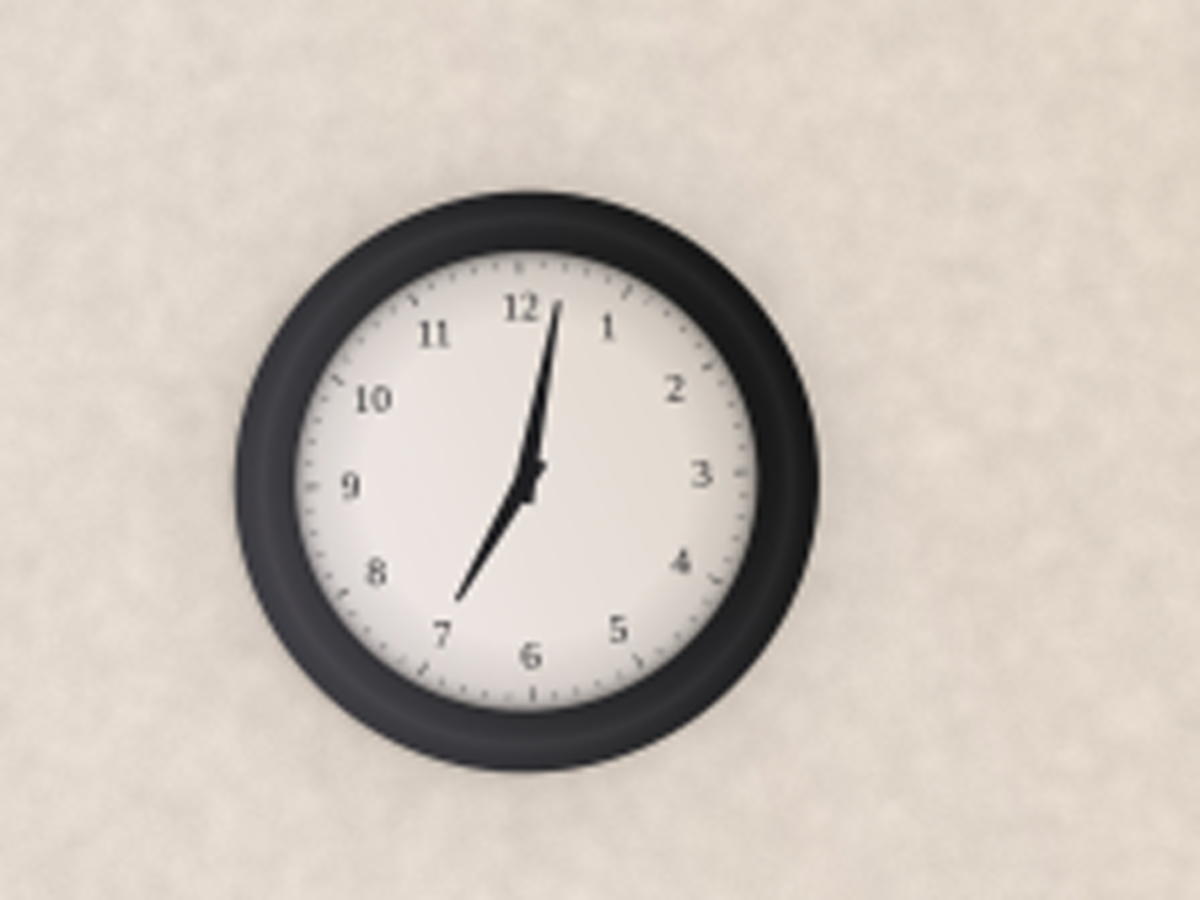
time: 7:02
